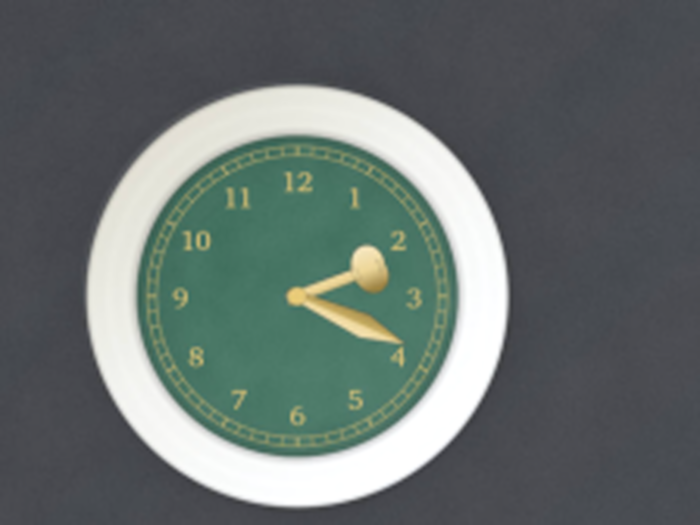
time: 2:19
